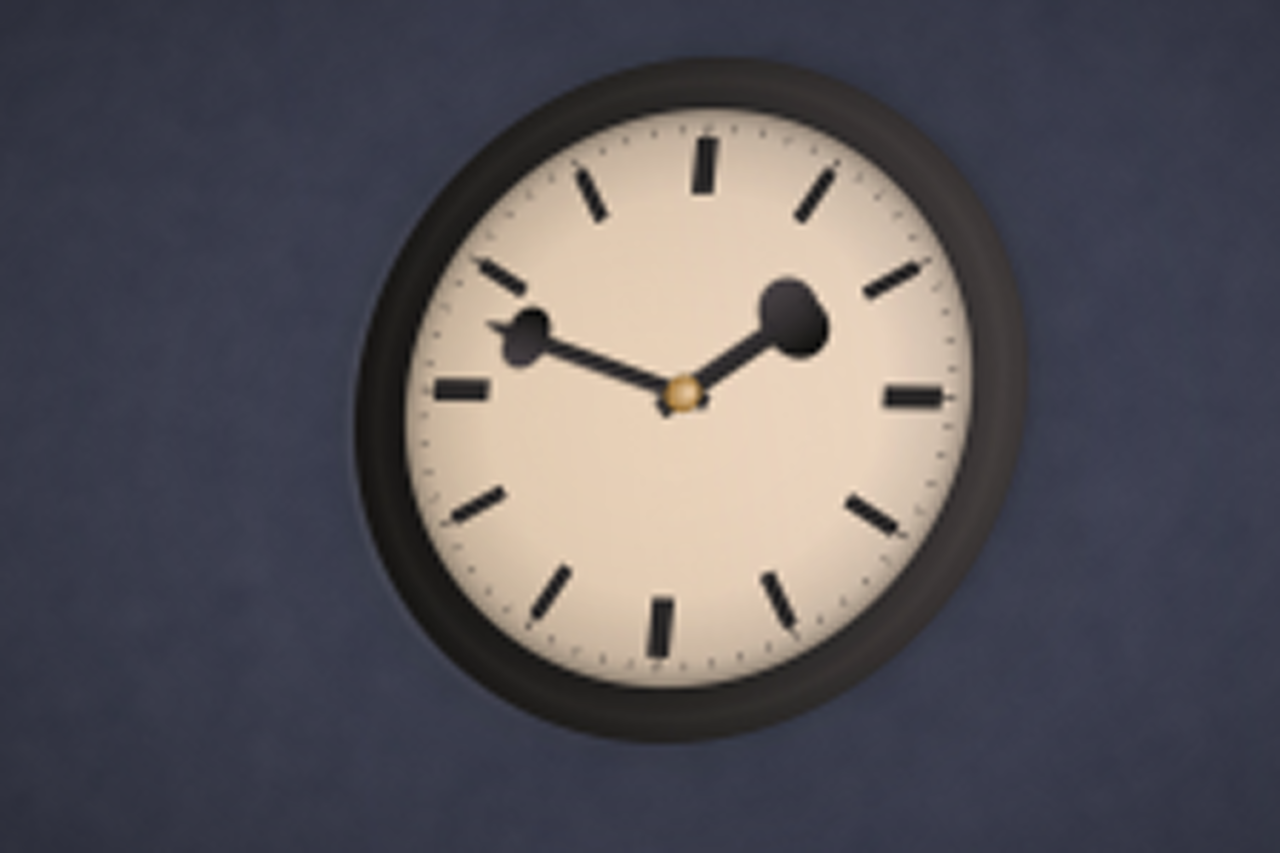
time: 1:48
